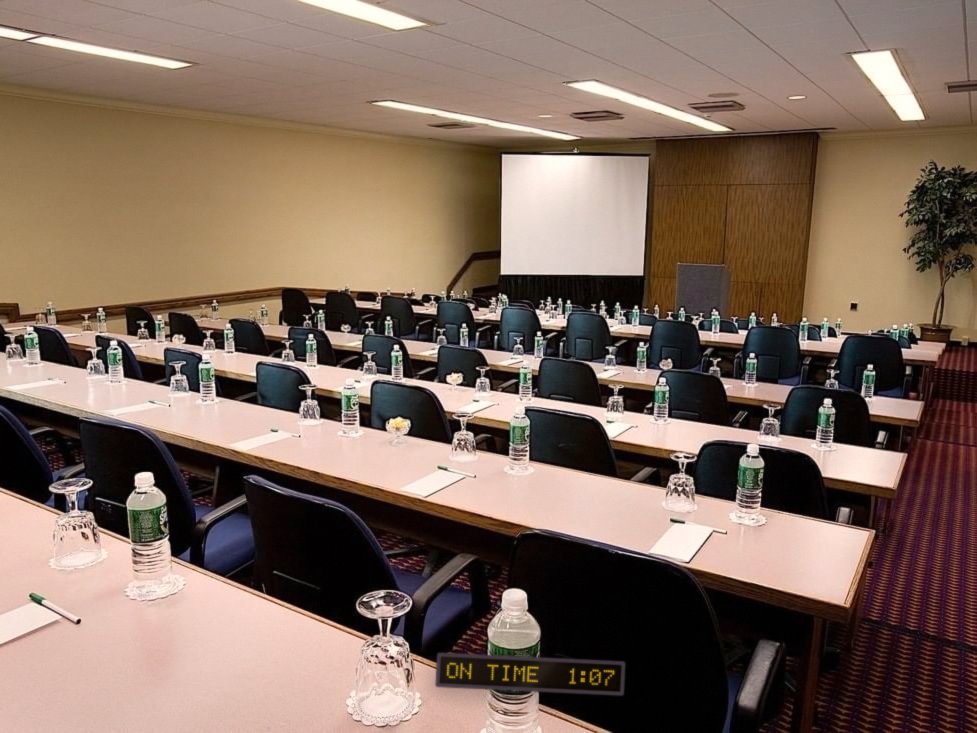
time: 1:07
